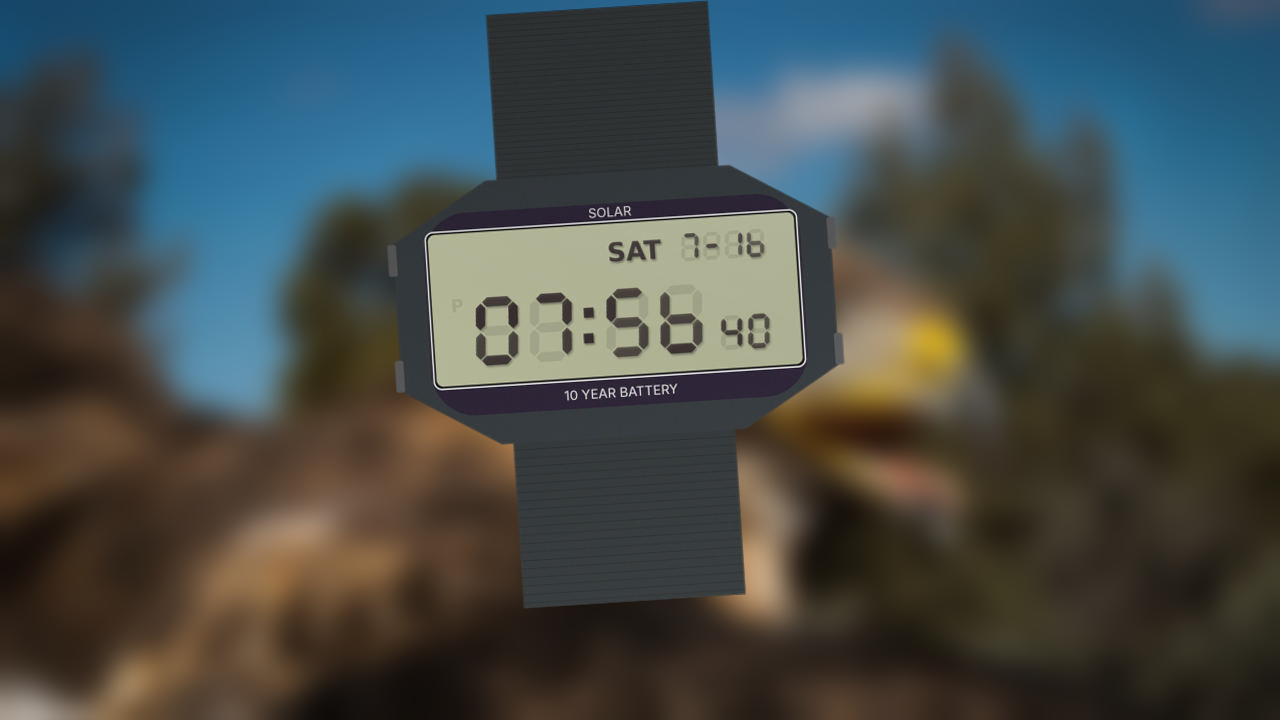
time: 7:56:40
